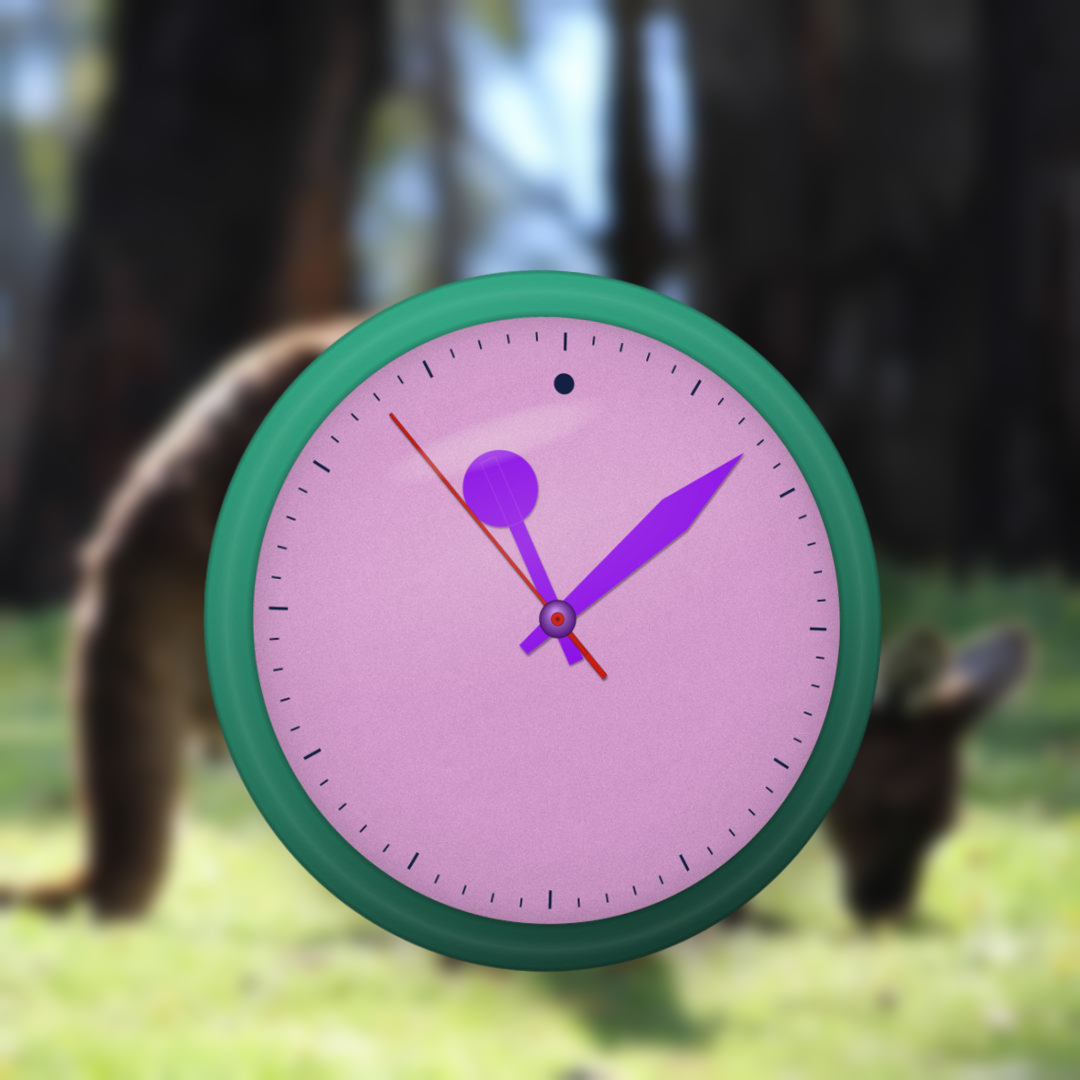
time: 11:07:53
